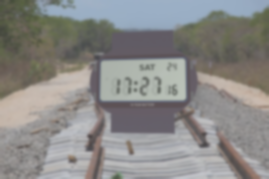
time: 17:27
